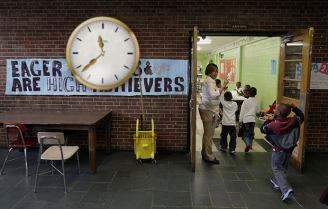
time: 11:38
